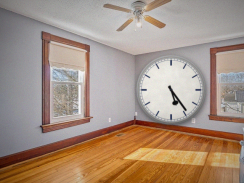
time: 5:24
